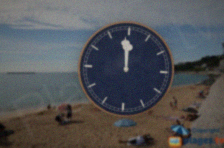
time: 11:59
